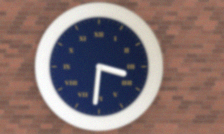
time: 3:31
